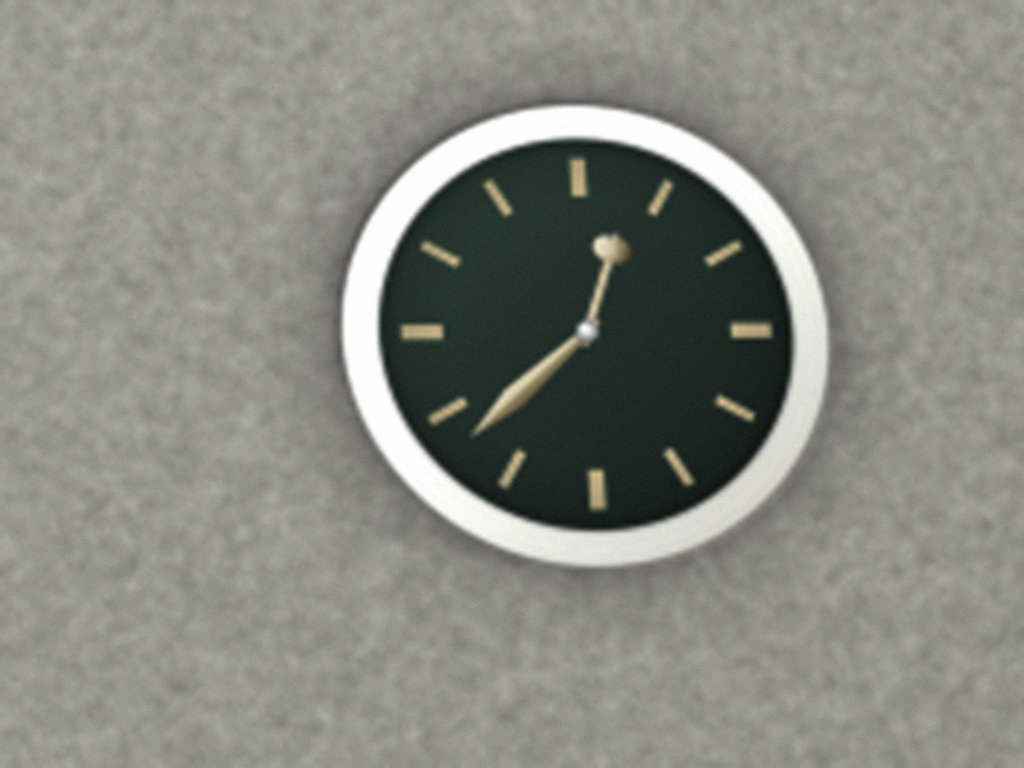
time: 12:38
